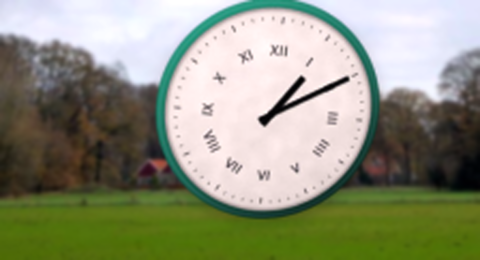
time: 1:10
